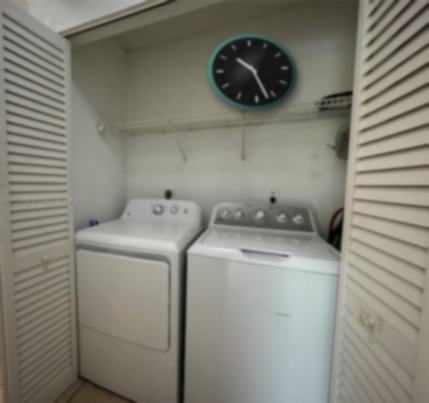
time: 10:27
